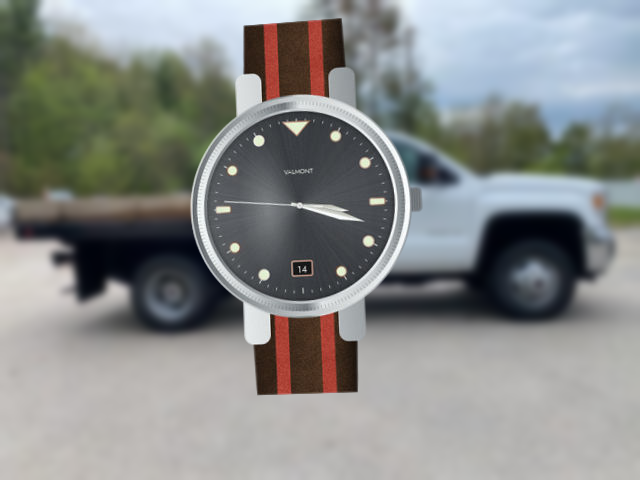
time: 3:17:46
